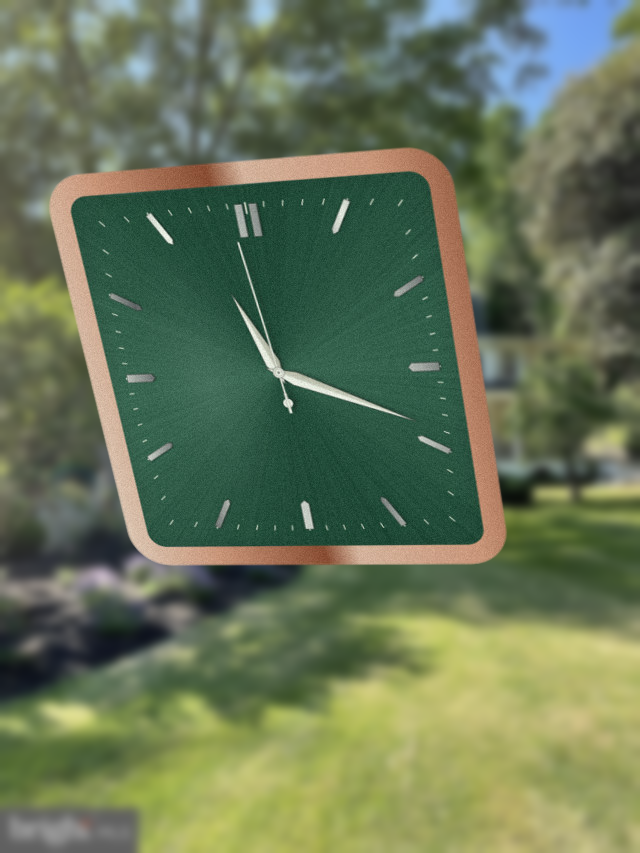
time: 11:18:59
